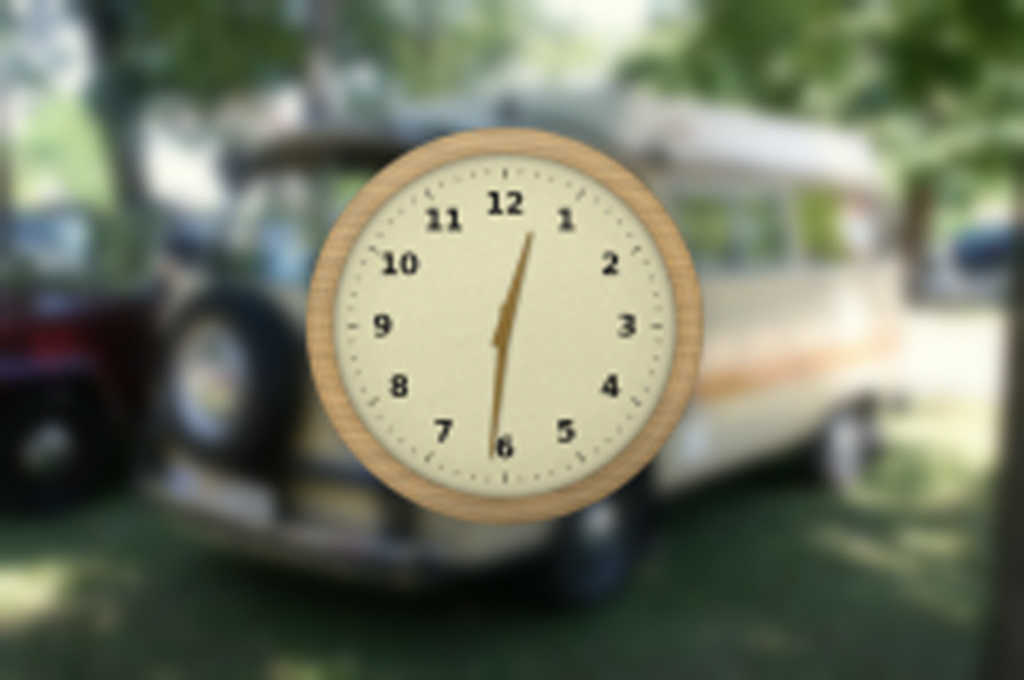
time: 12:31
